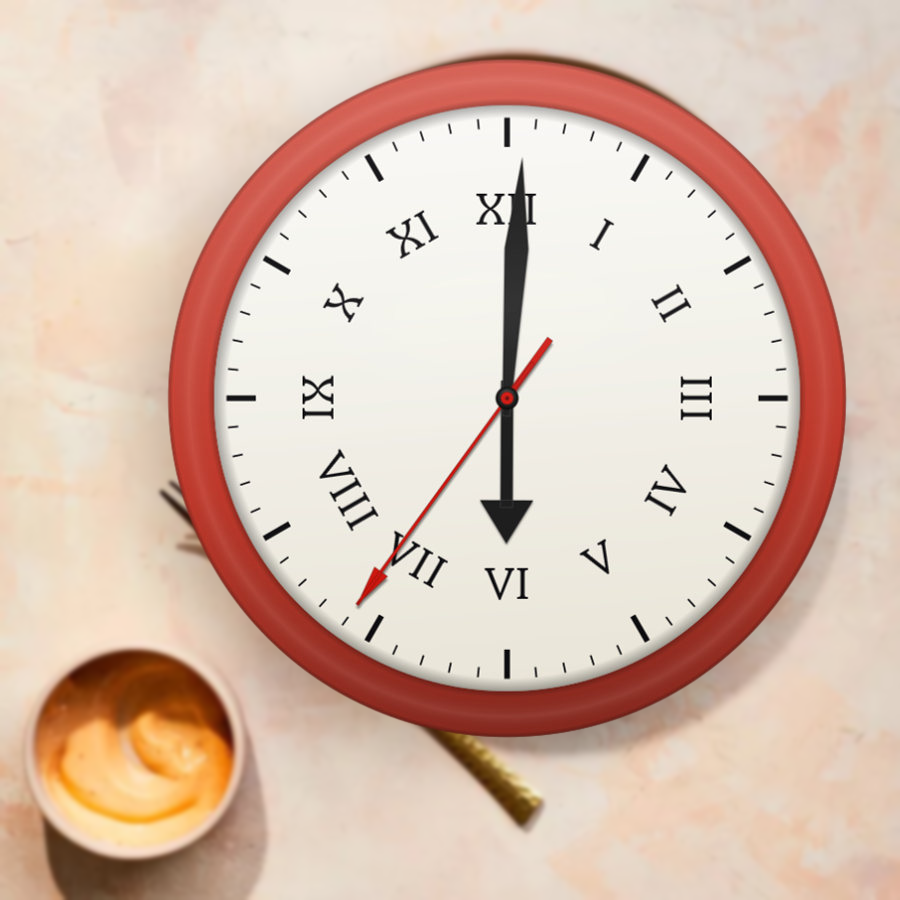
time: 6:00:36
